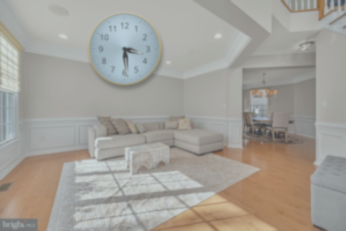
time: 3:29
